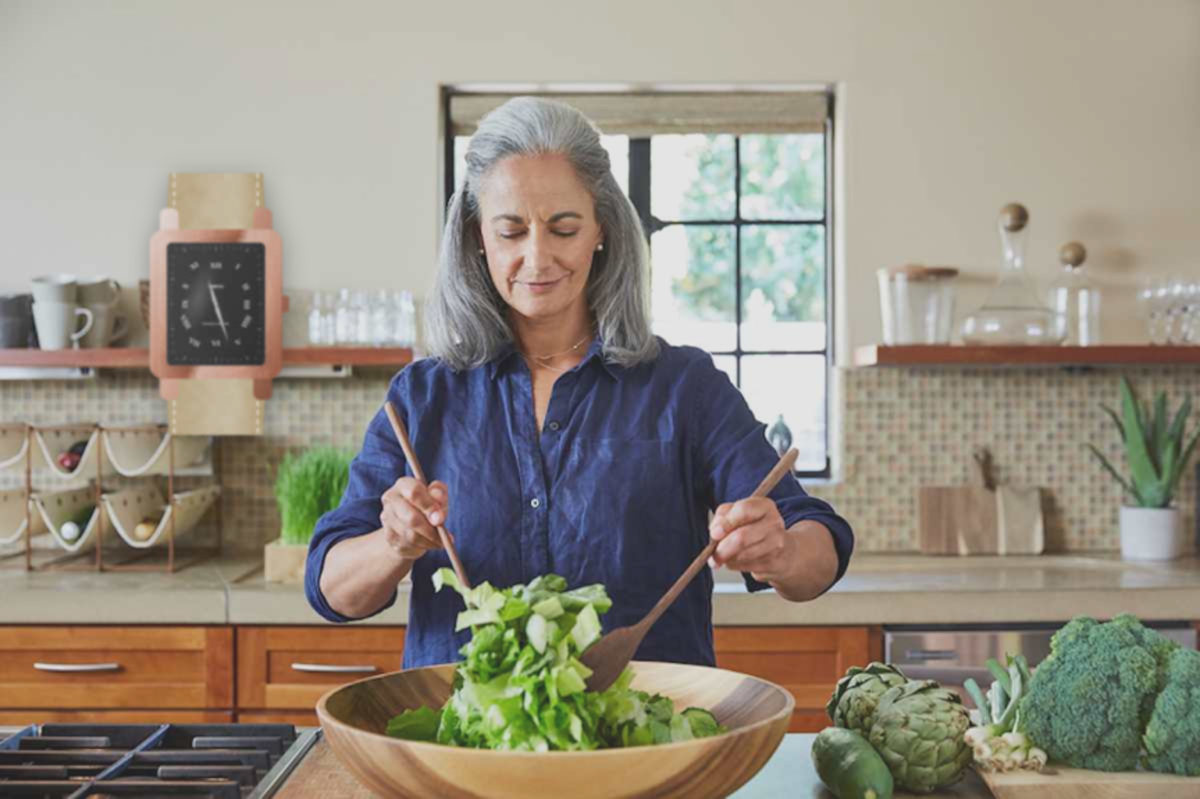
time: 11:27
